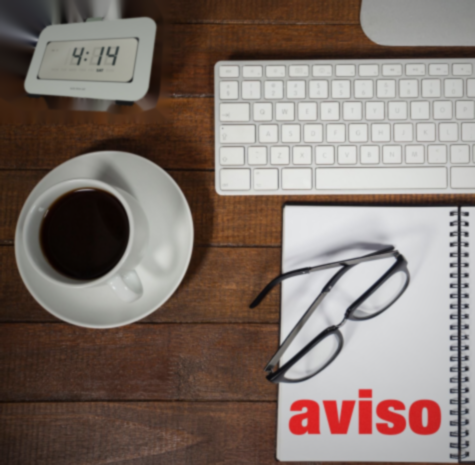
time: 4:14
